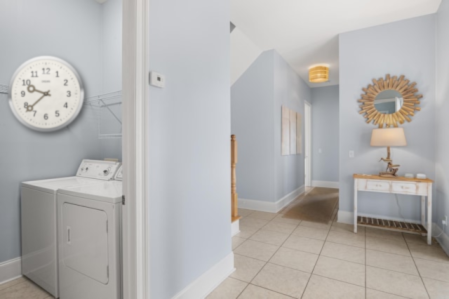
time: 9:38
